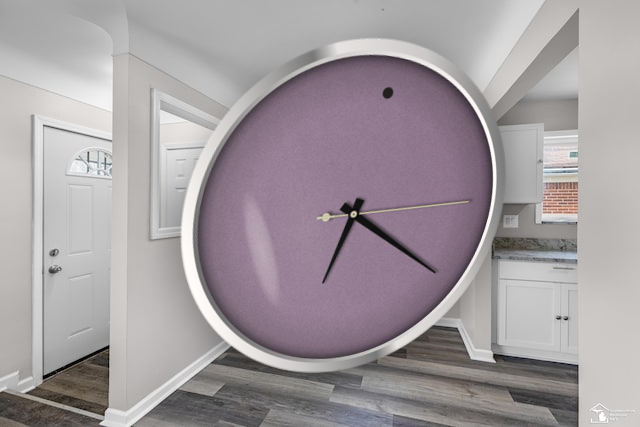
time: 6:19:13
